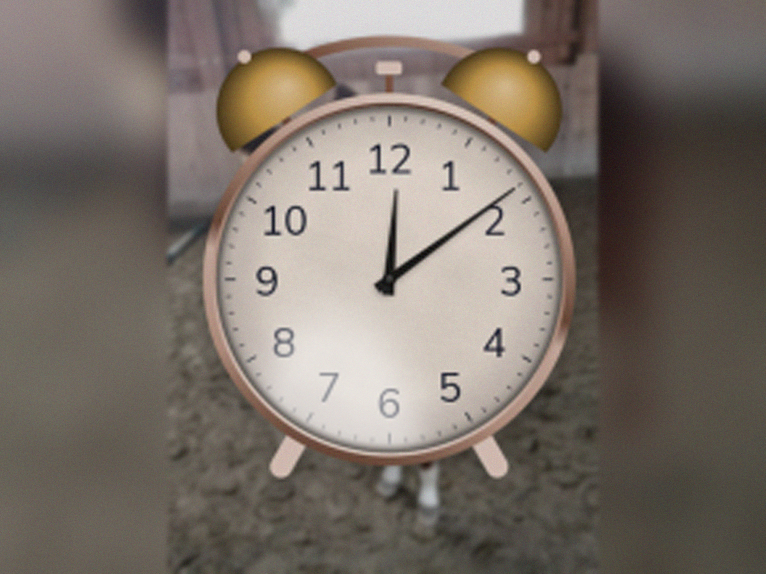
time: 12:09
